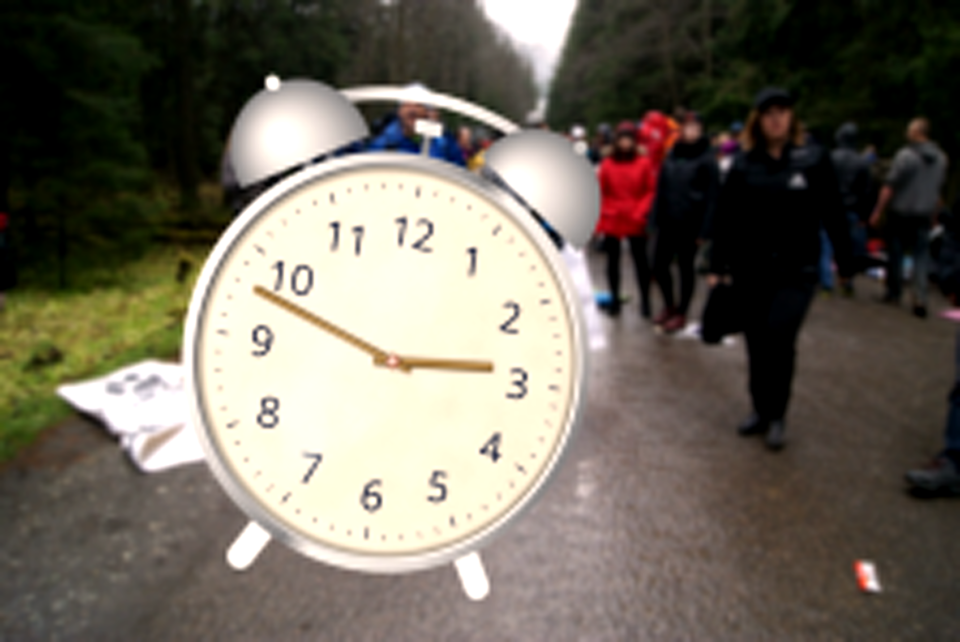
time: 2:48
